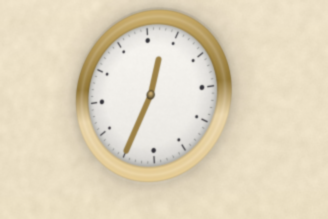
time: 12:35
